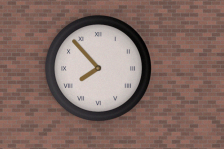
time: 7:53
